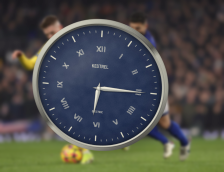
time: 6:15
